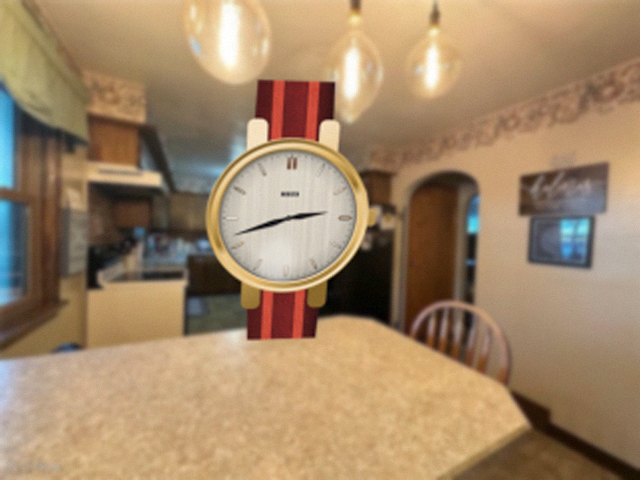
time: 2:42
